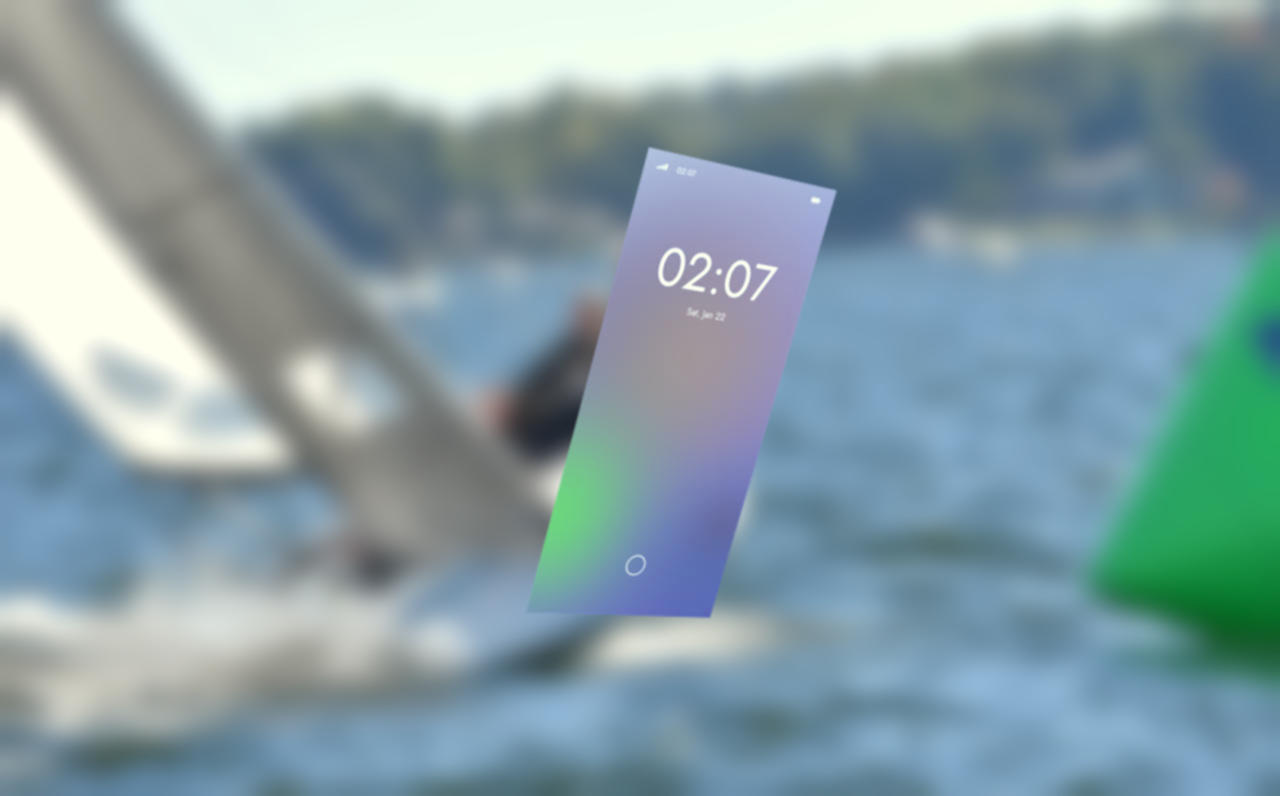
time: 2:07
